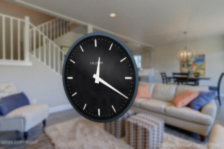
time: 12:20
